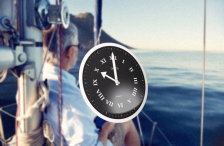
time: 10:00
